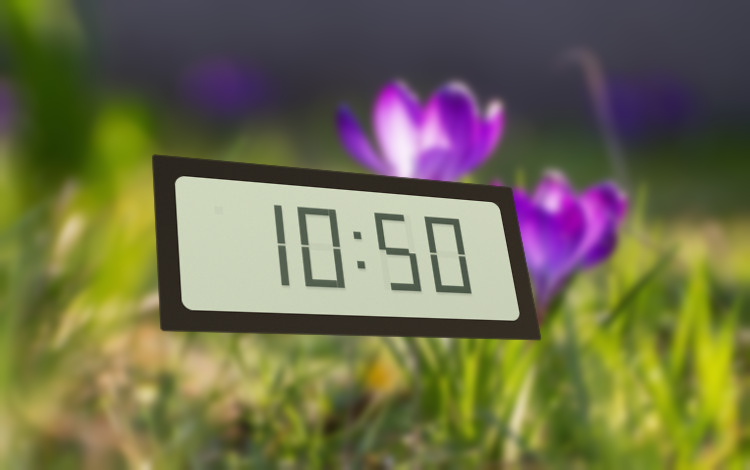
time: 10:50
